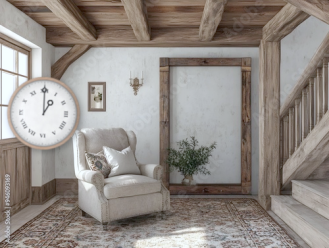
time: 1:00
